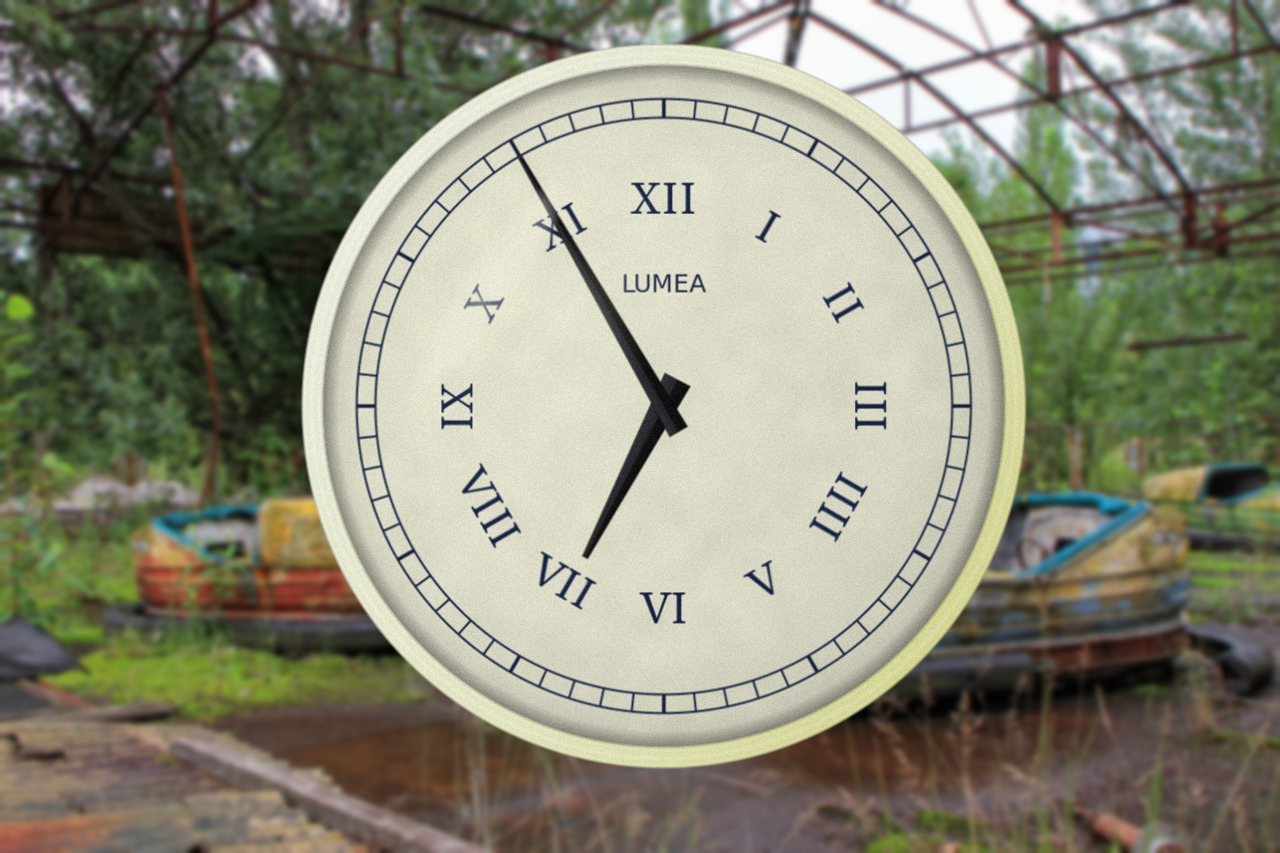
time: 6:55
